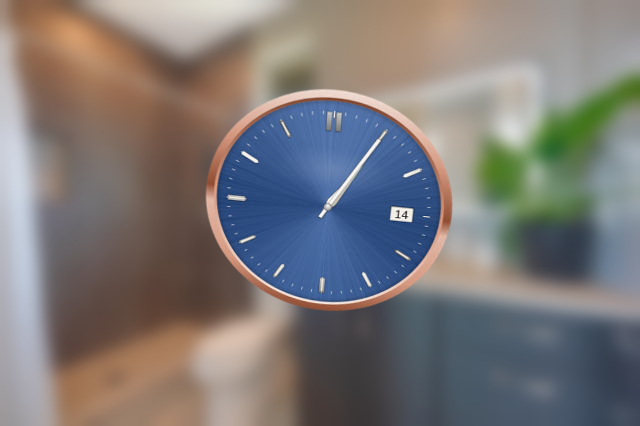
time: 1:05
